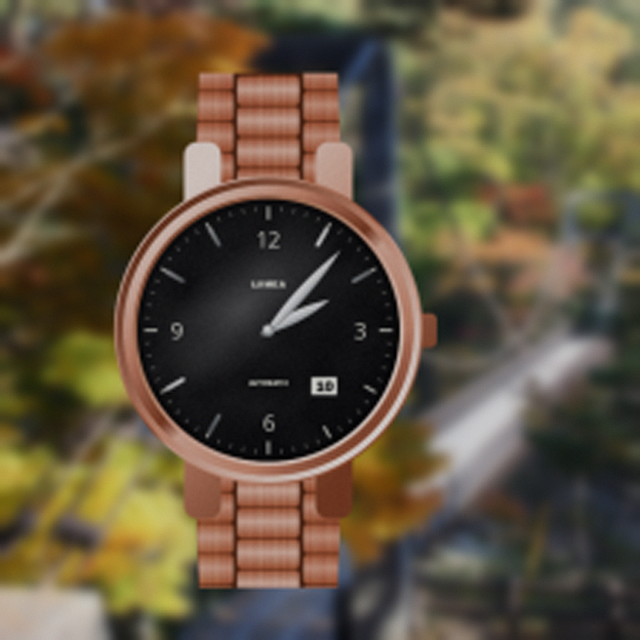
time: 2:07
